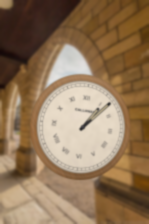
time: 1:07
